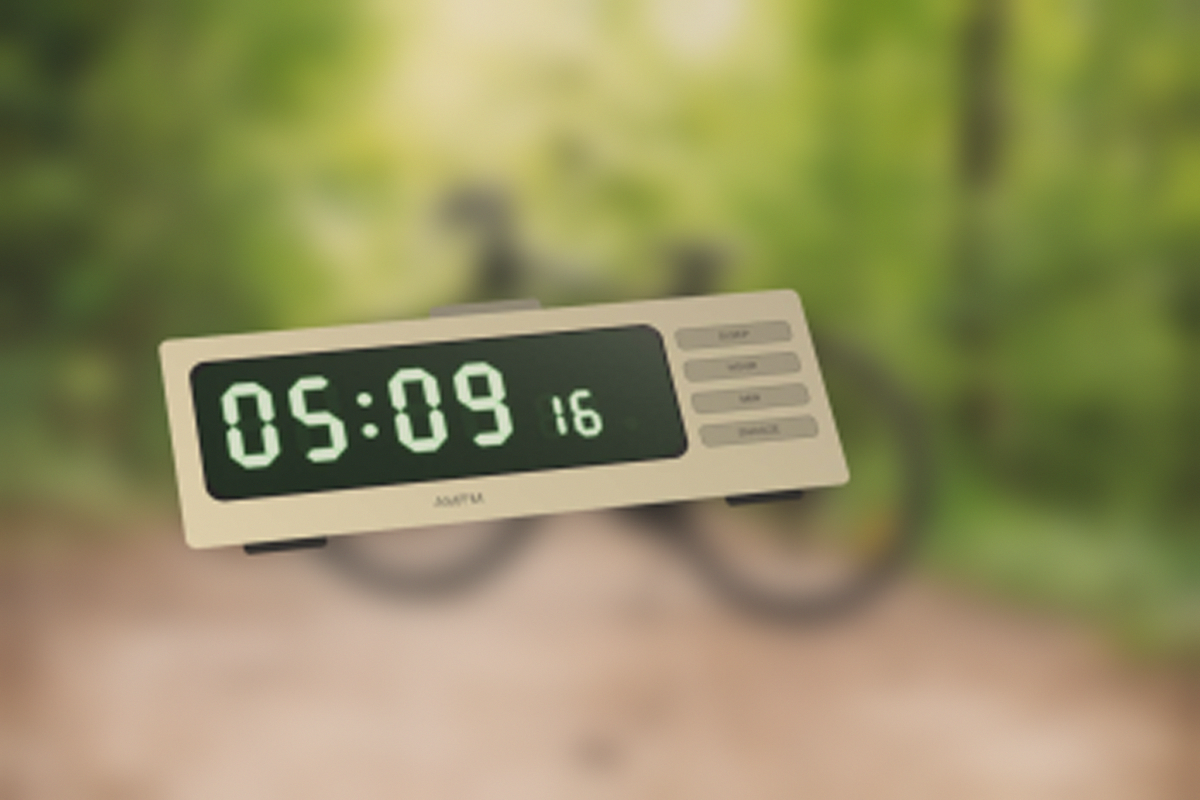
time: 5:09:16
